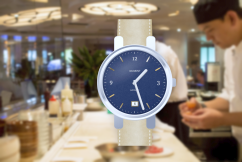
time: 1:27
